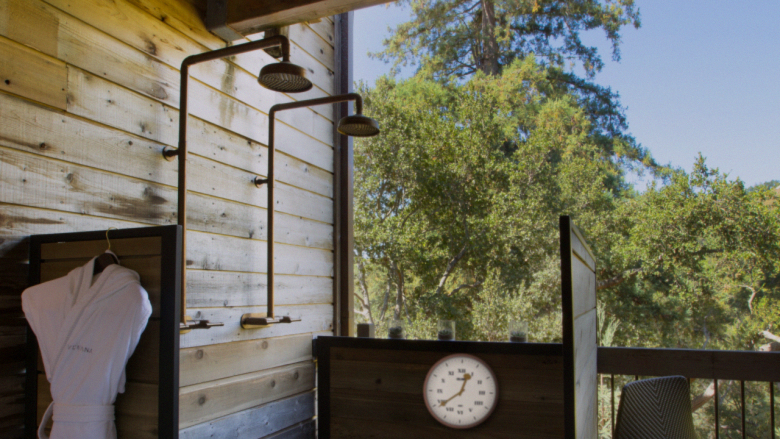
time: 12:39
